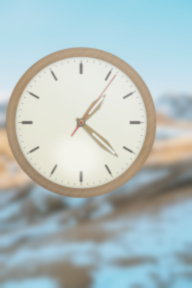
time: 1:22:06
